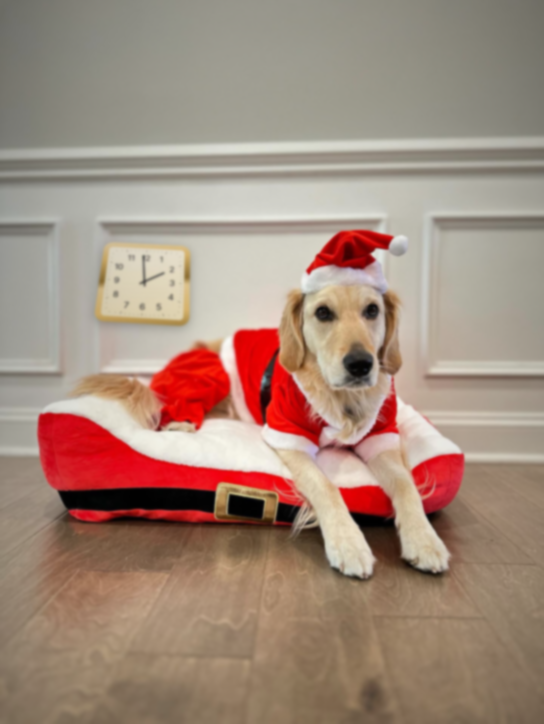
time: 1:59
